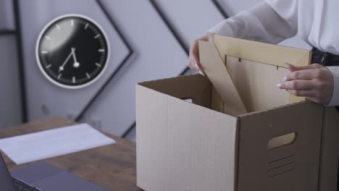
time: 5:36
